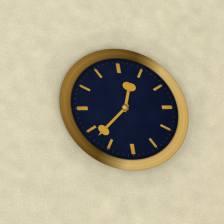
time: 12:38
